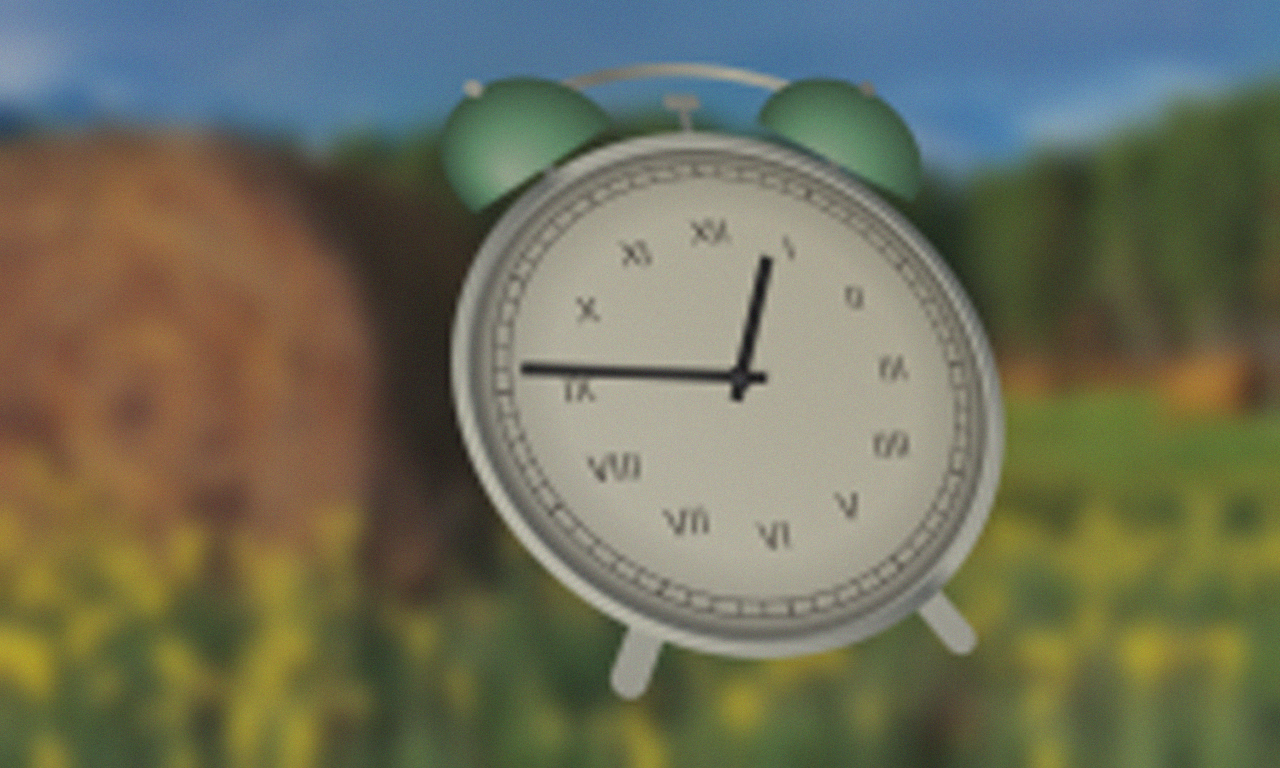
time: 12:46
